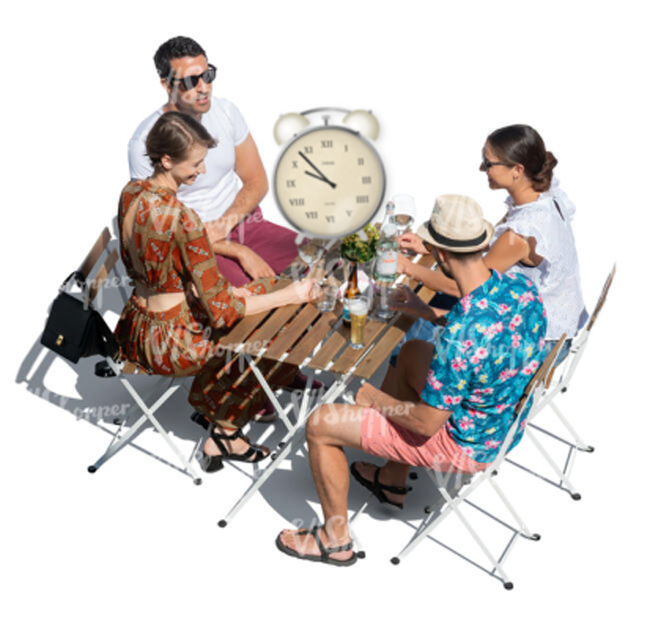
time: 9:53
